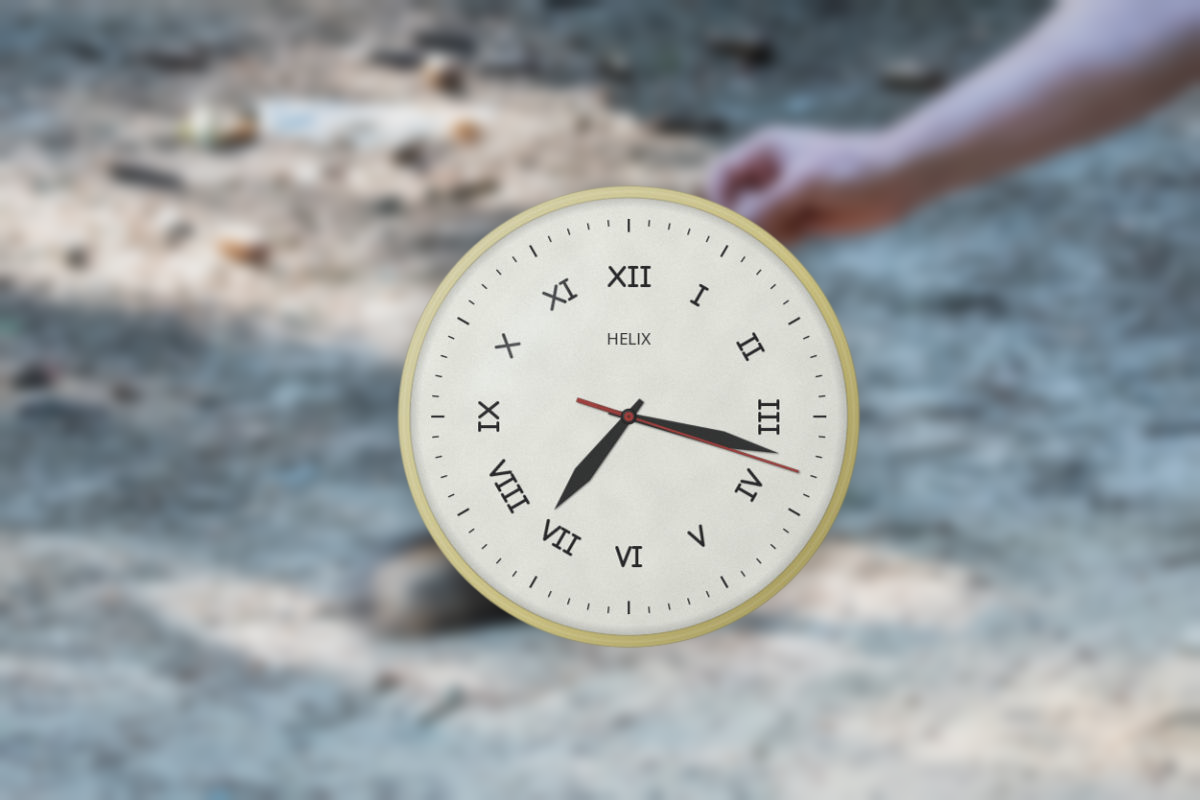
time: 7:17:18
